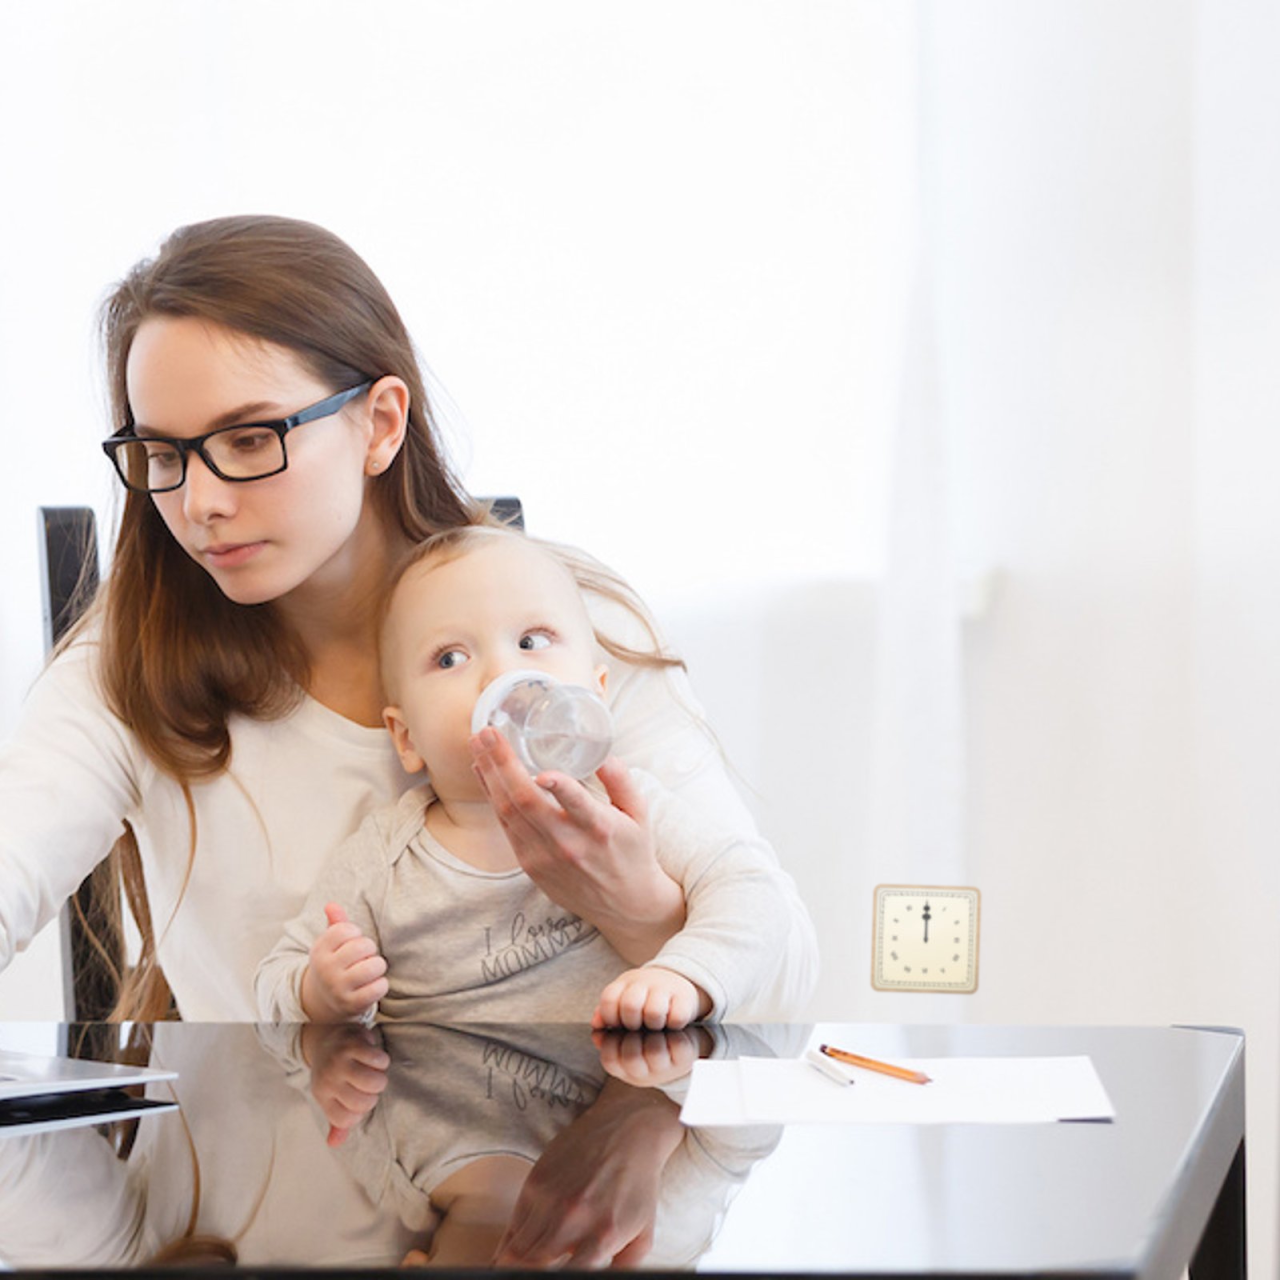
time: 12:00
